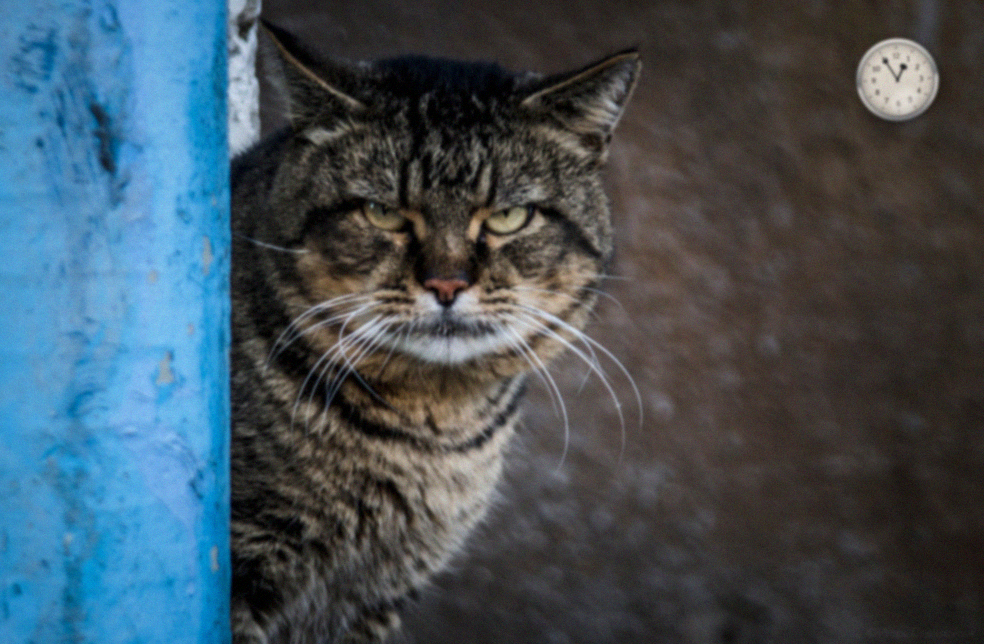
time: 12:55
